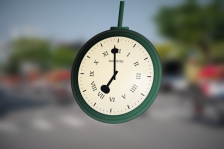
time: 6:59
